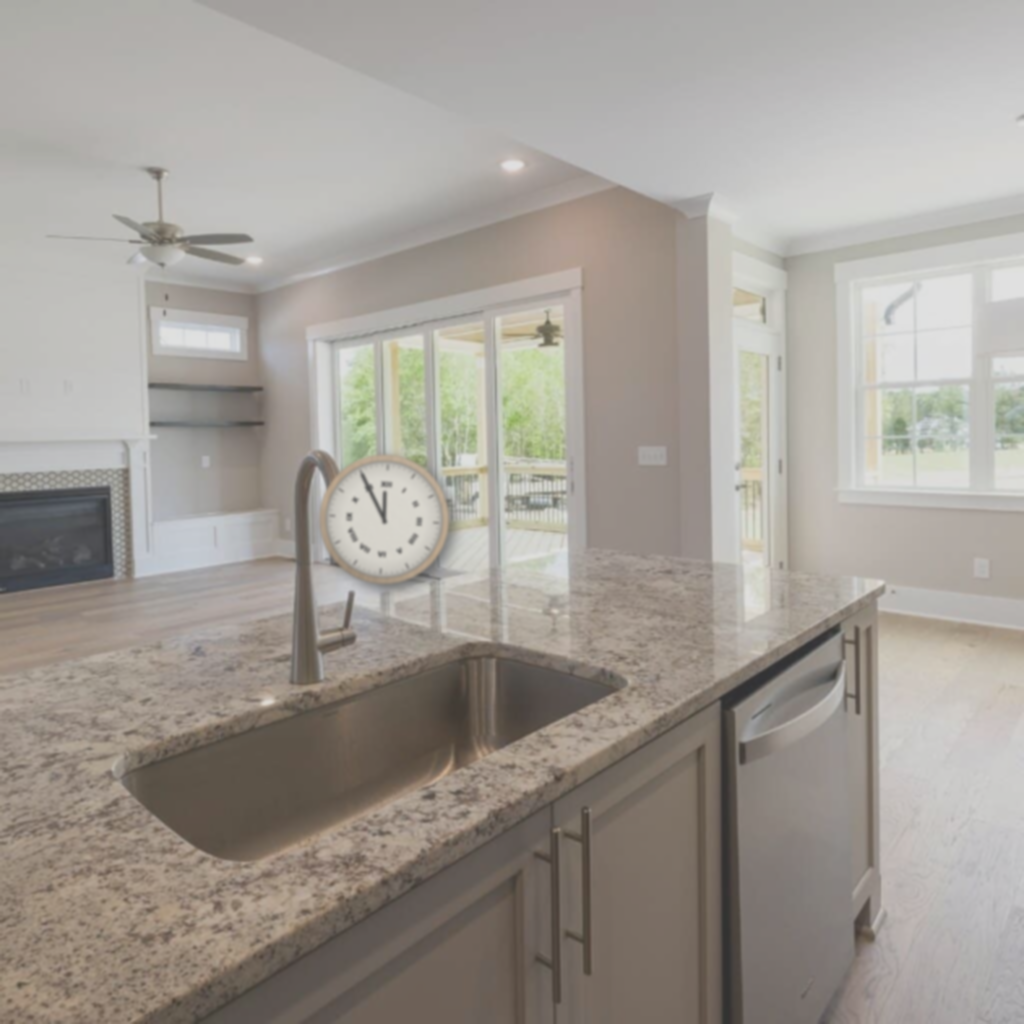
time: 11:55
